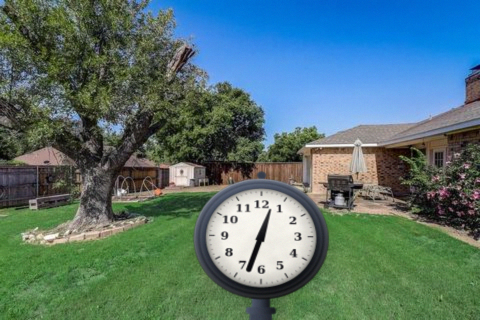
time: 12:33
